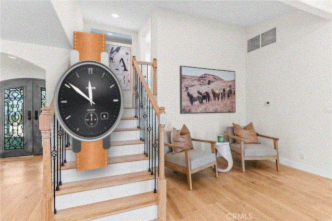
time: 11:51
